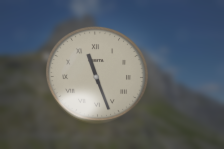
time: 11:27
